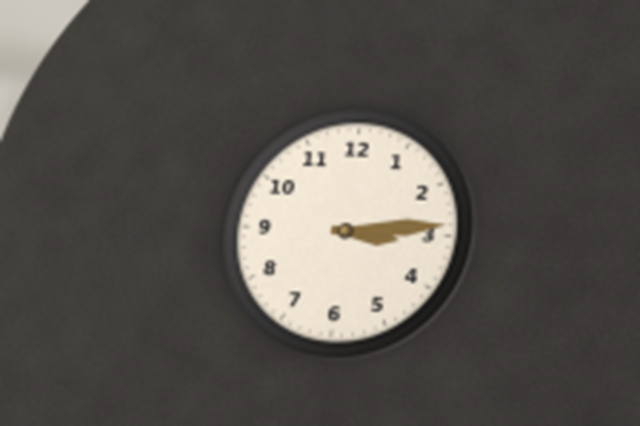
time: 3:14
